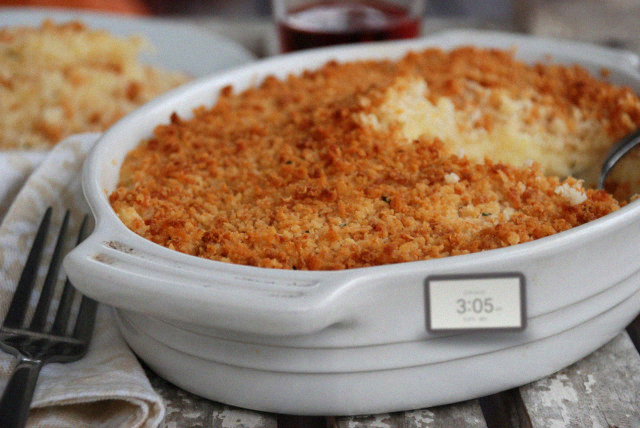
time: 3:05
